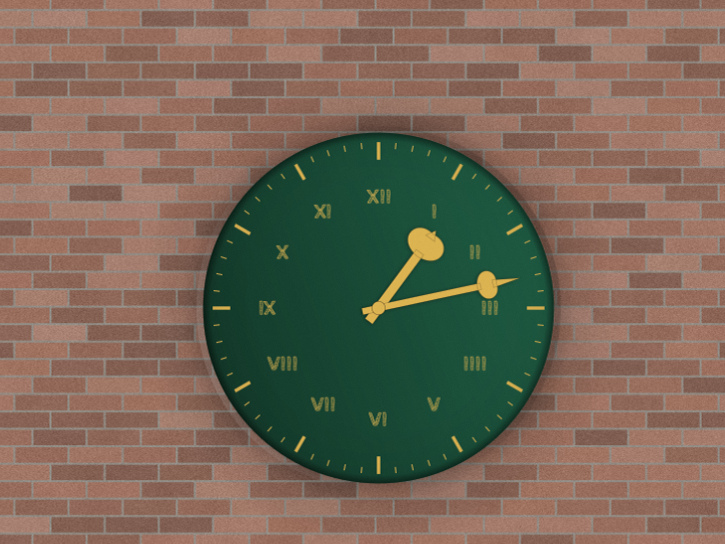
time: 1:13
